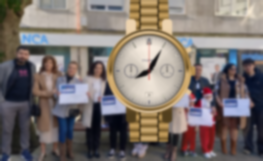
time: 8:05
